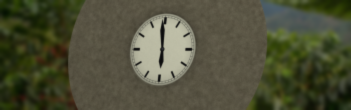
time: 5:59
